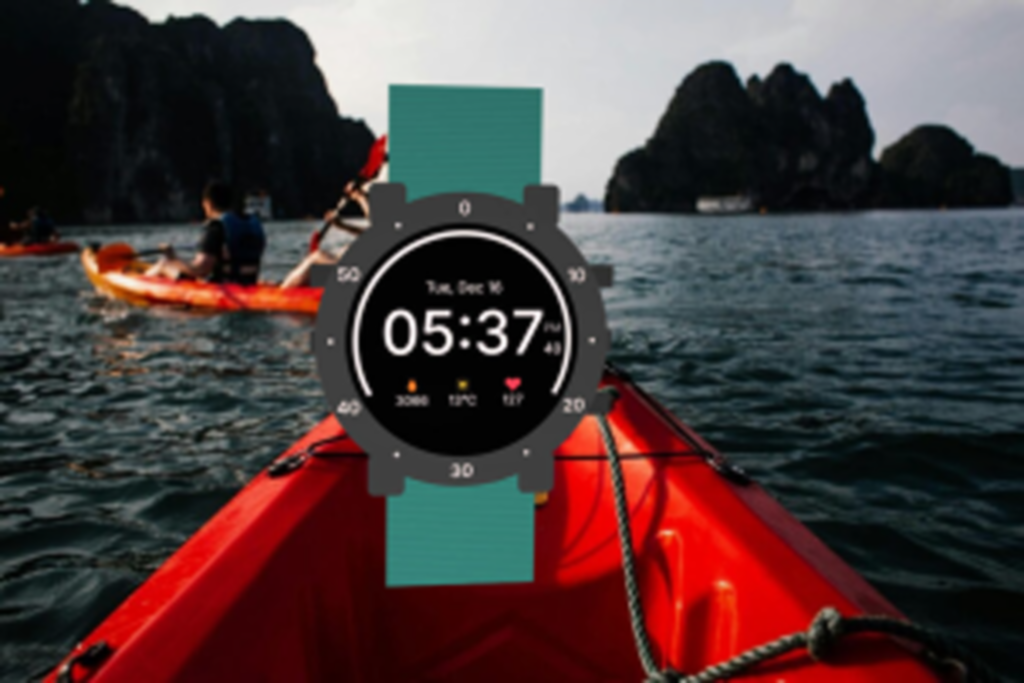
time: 5:37
